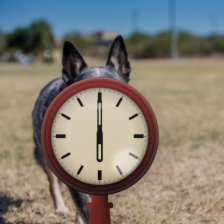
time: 6:00
